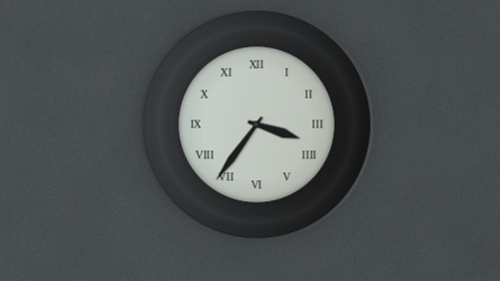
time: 3:36
